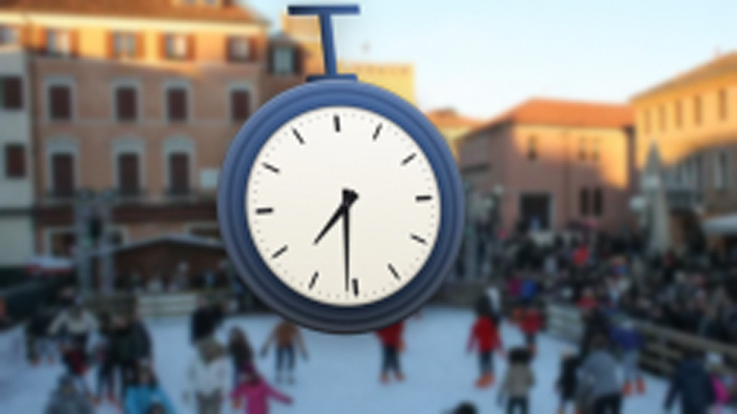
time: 7:31
